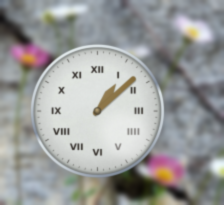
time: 1:08
